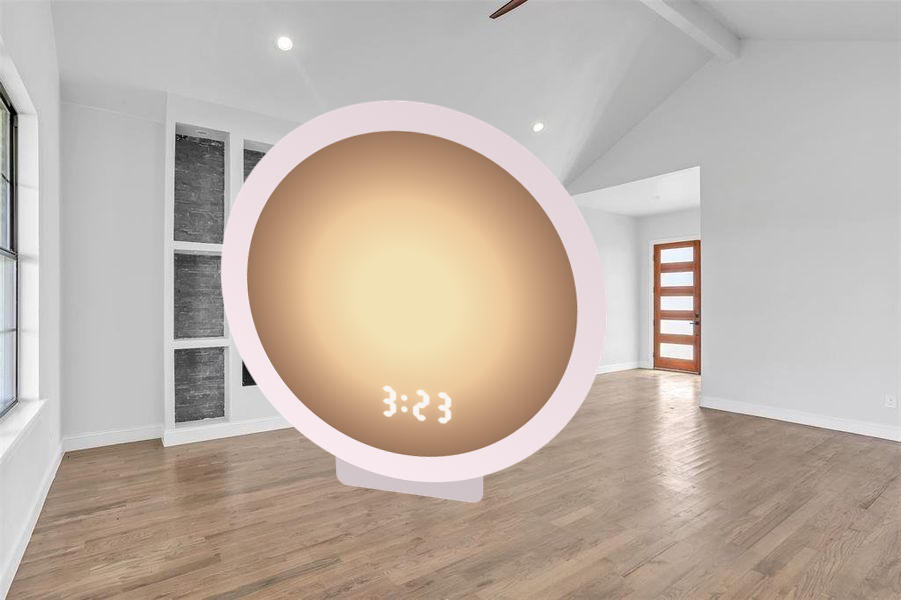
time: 3:23
